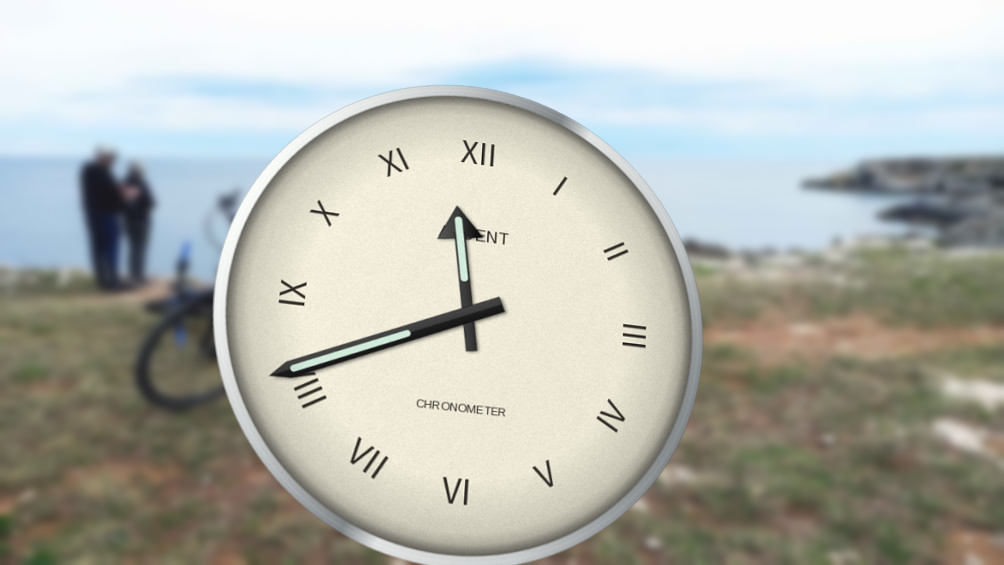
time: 11:41
